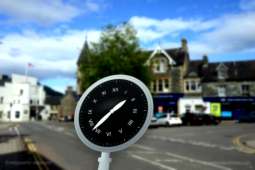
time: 1:37
